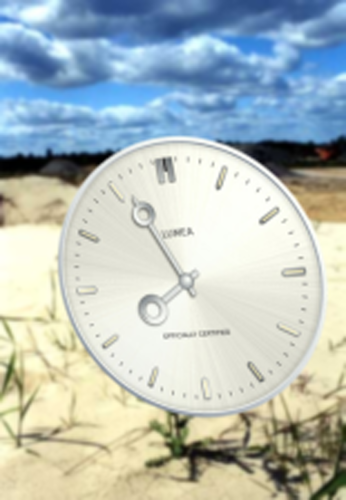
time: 7:56
